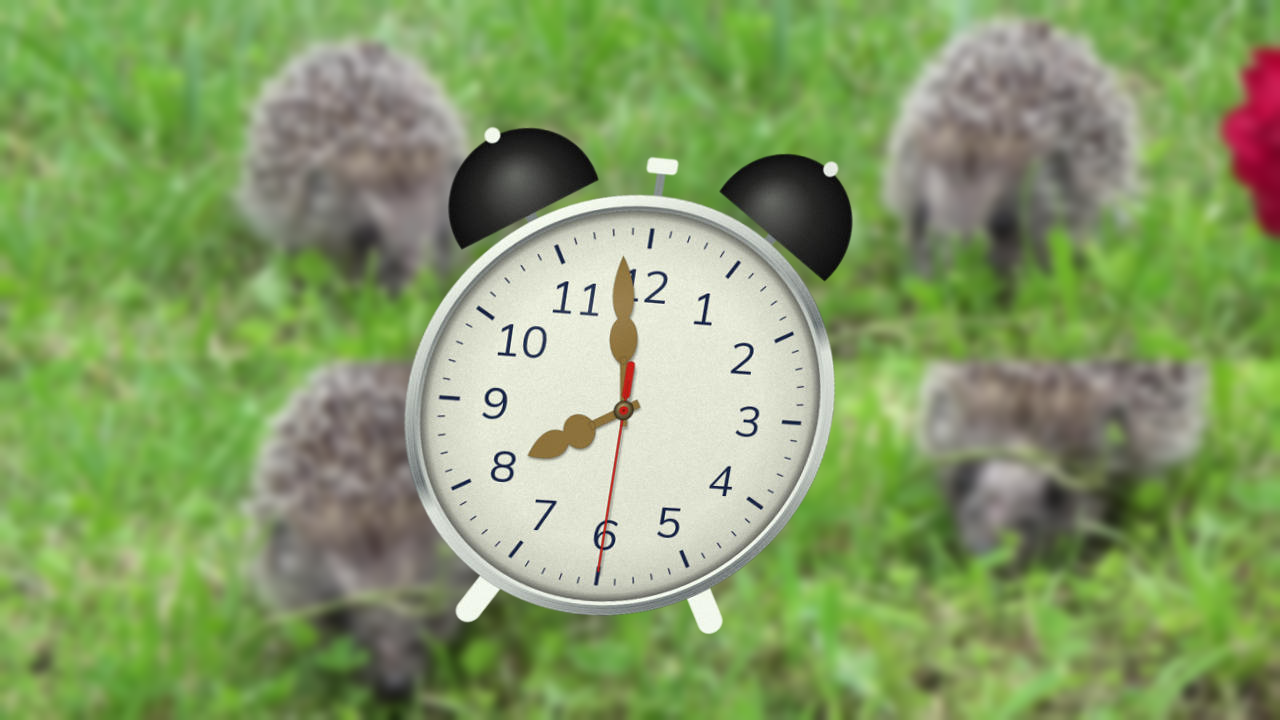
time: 7:58:30
